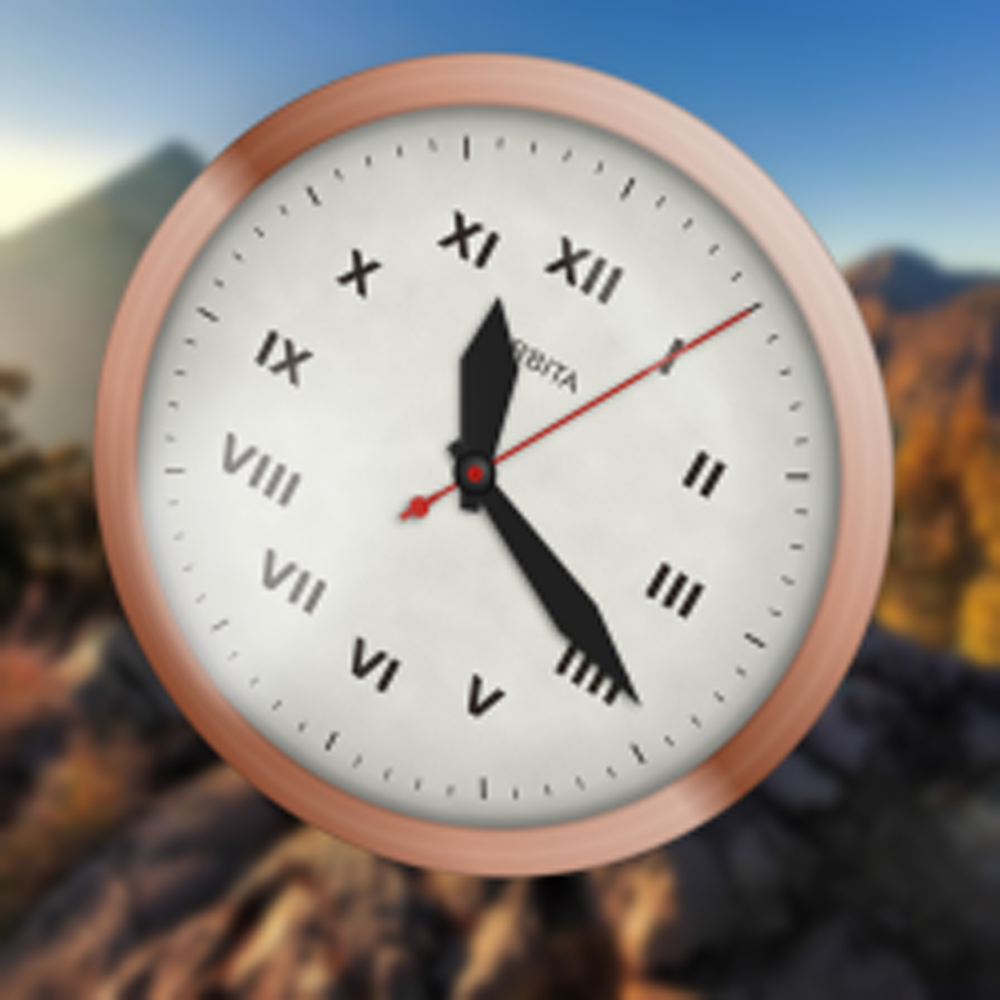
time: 11:19:05
